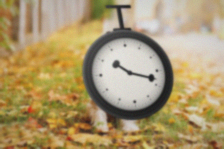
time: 10:18
